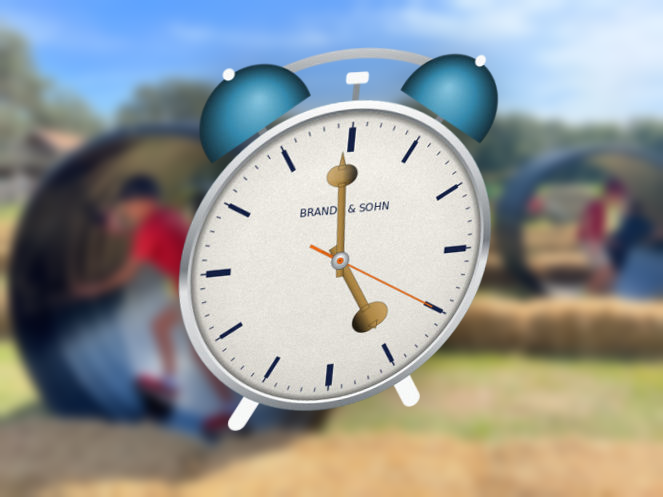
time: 4:59:20
